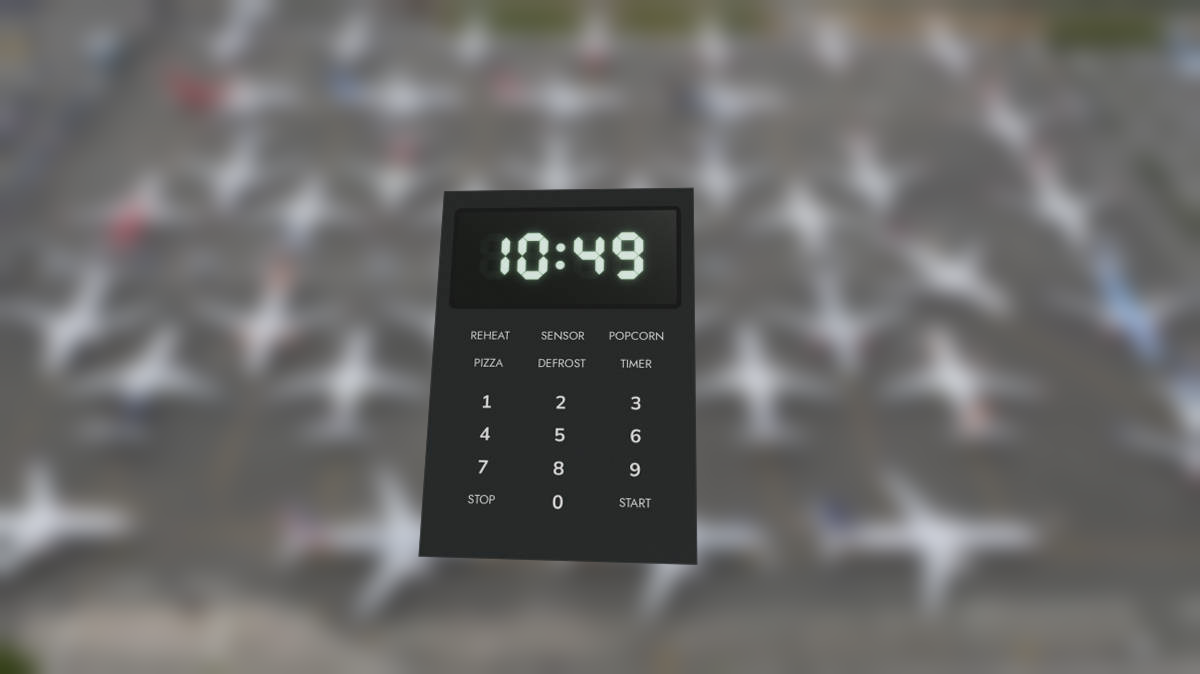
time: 10:49
